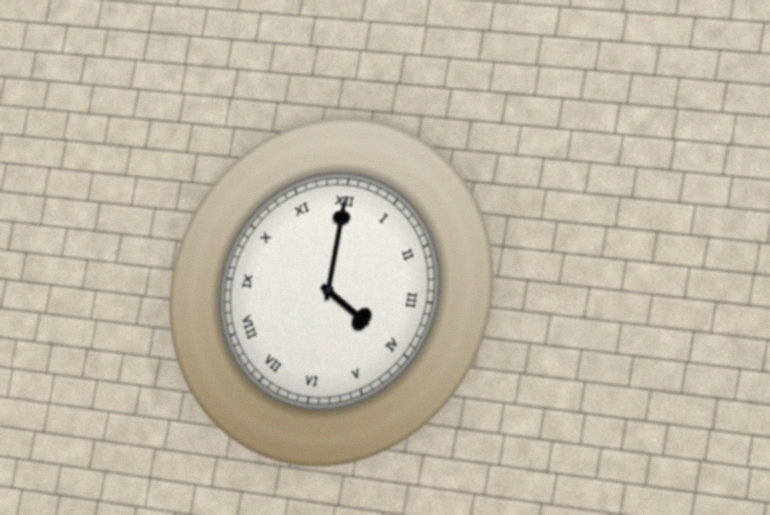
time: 4:00
